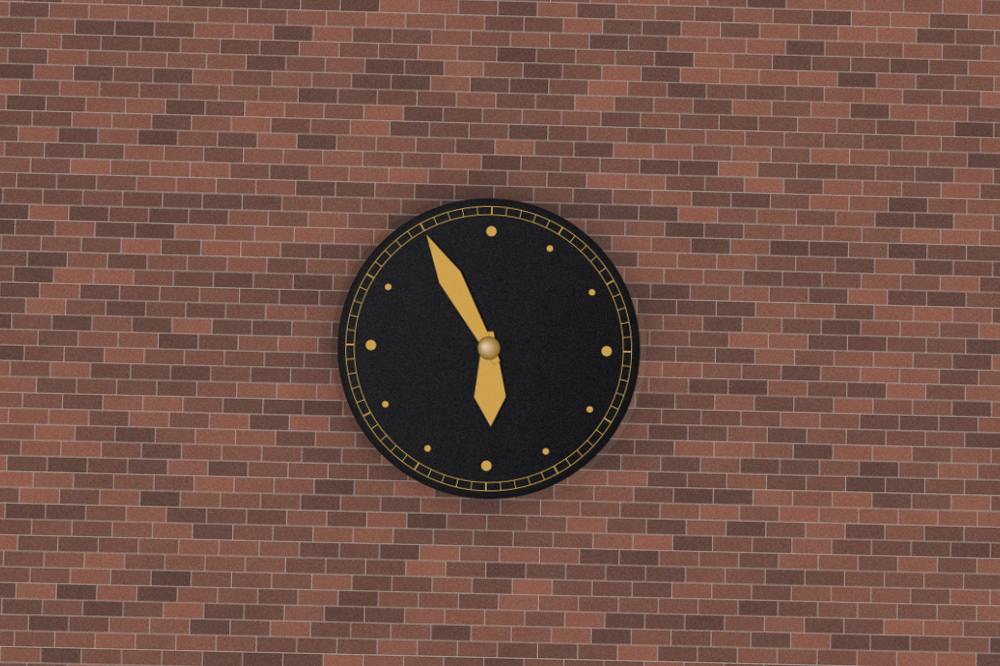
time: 5:55
